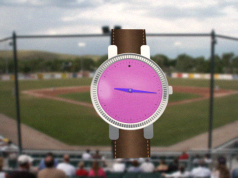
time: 9:16
